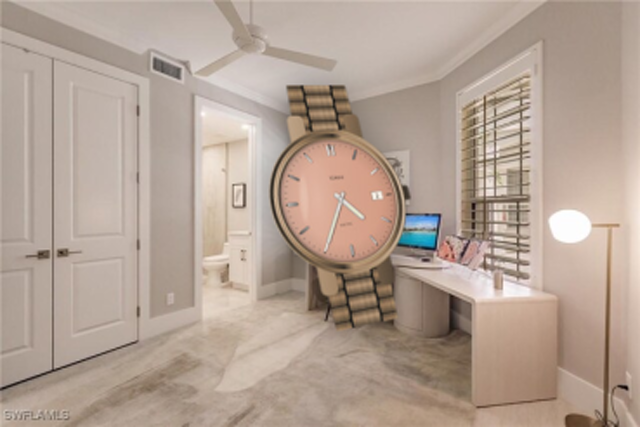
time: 4:35
